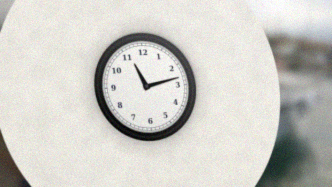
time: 11:13
